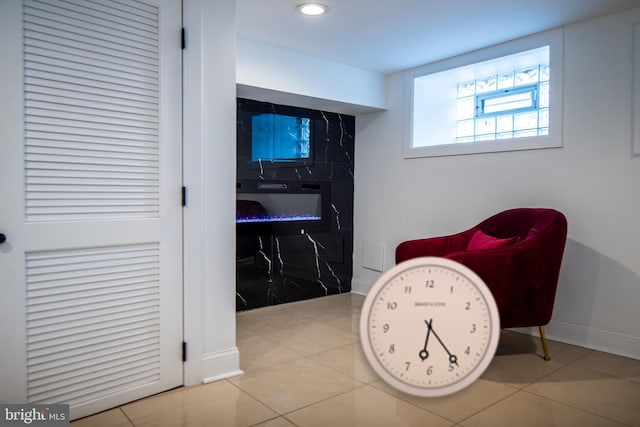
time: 6:24
